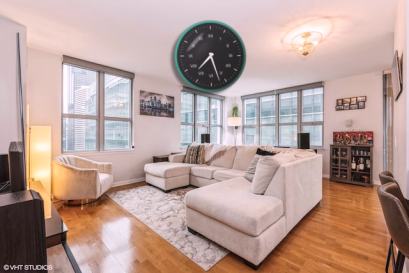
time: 7:27
